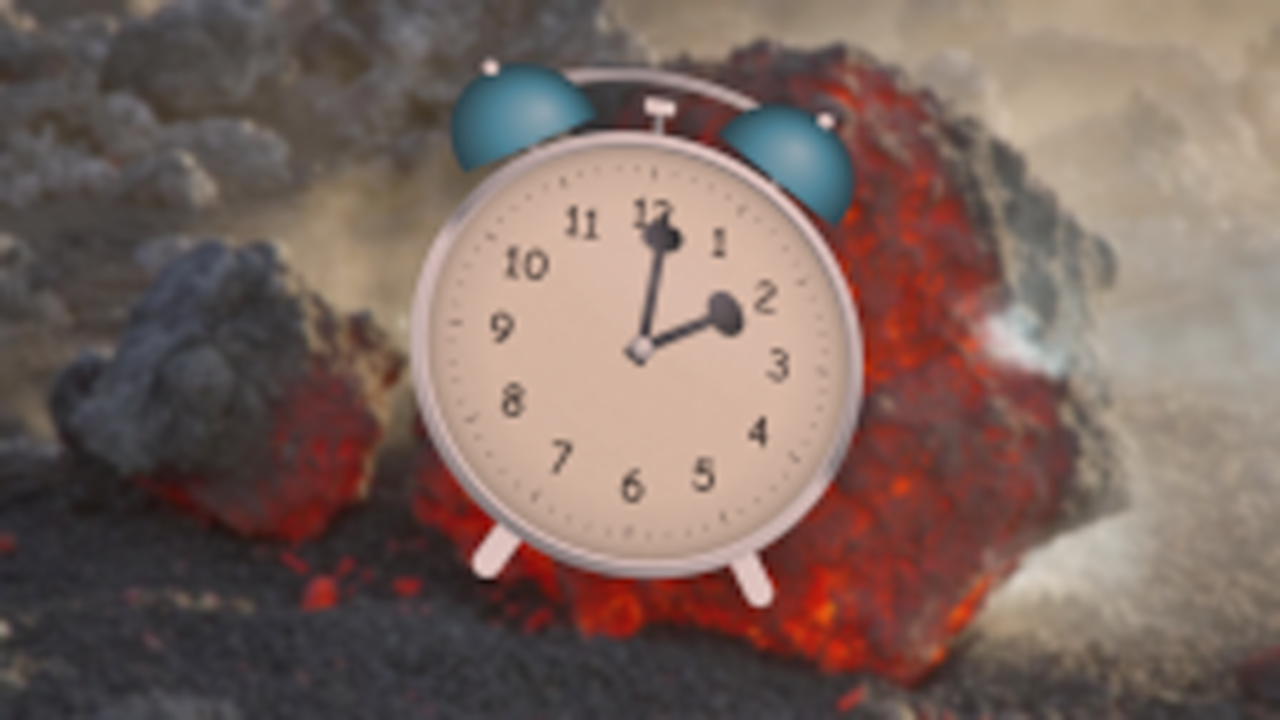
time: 2:01
